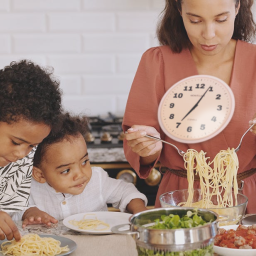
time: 7:04
